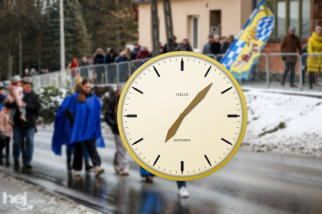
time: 7:07
